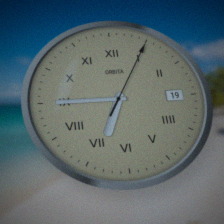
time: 6:45:05
